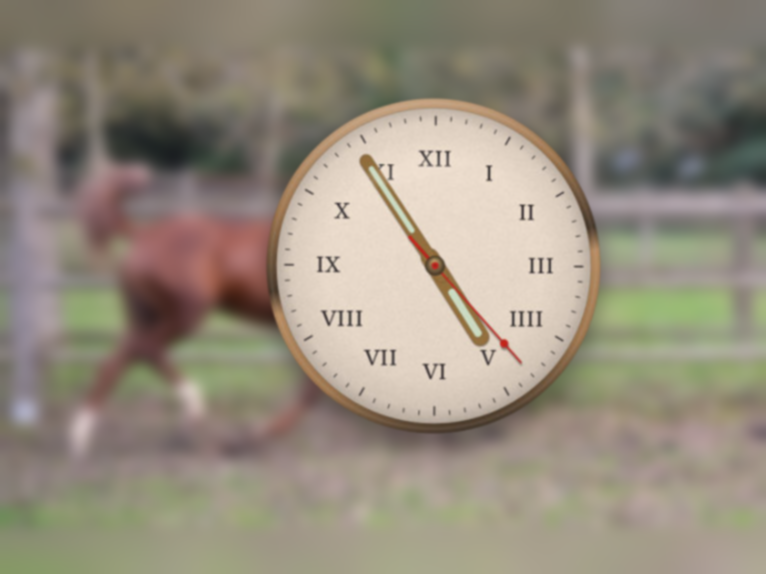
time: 4:54:23
